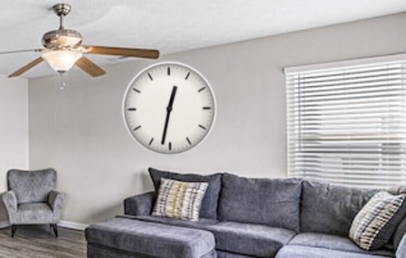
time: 12:32
